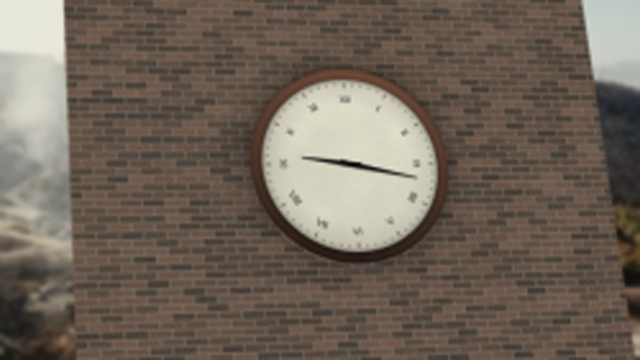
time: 9:17
